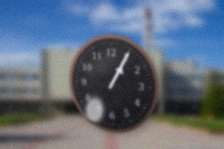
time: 1:05
